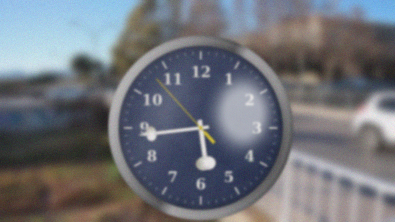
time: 5:43:53
